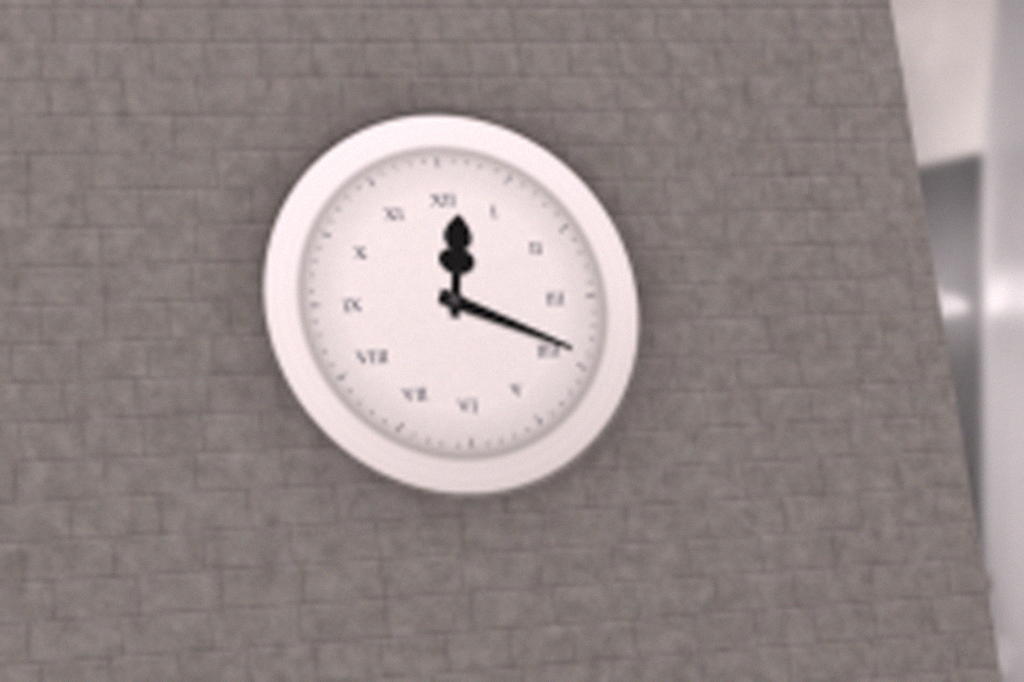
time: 12:19
